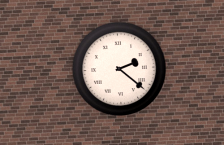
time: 2:22
